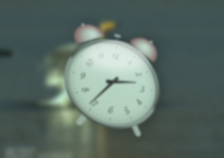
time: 2:36
